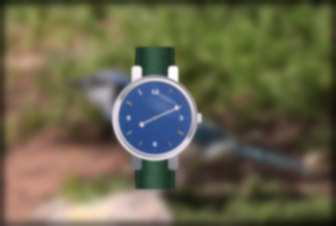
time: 8:11
